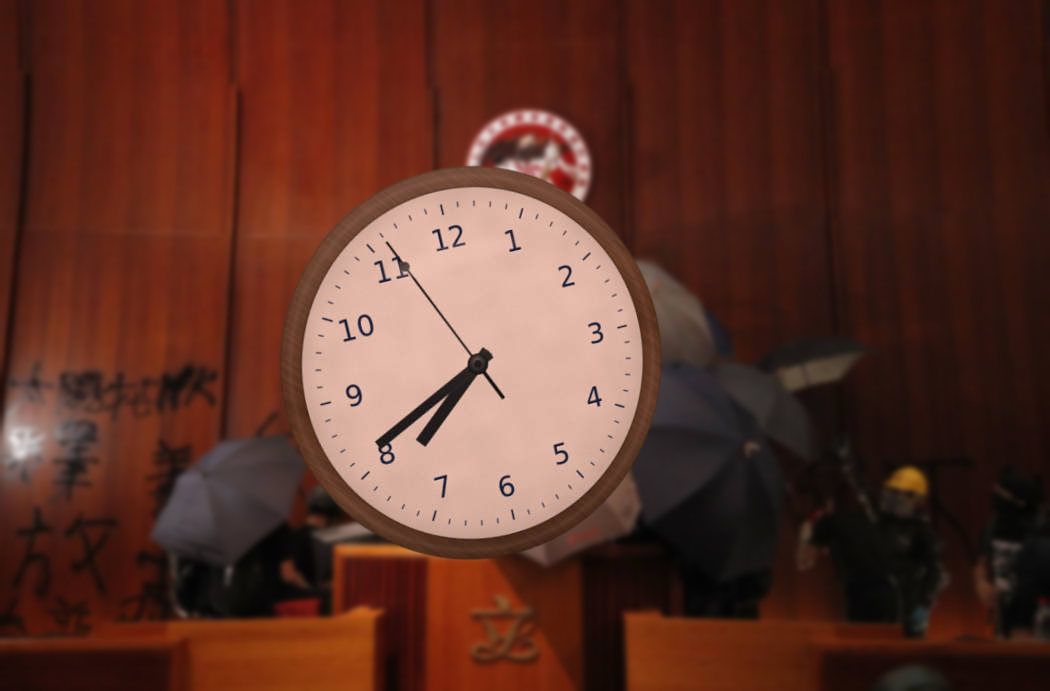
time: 7:40:56
